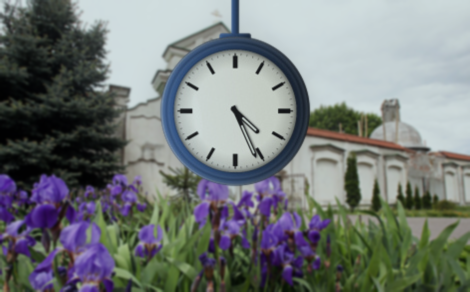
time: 4:26
